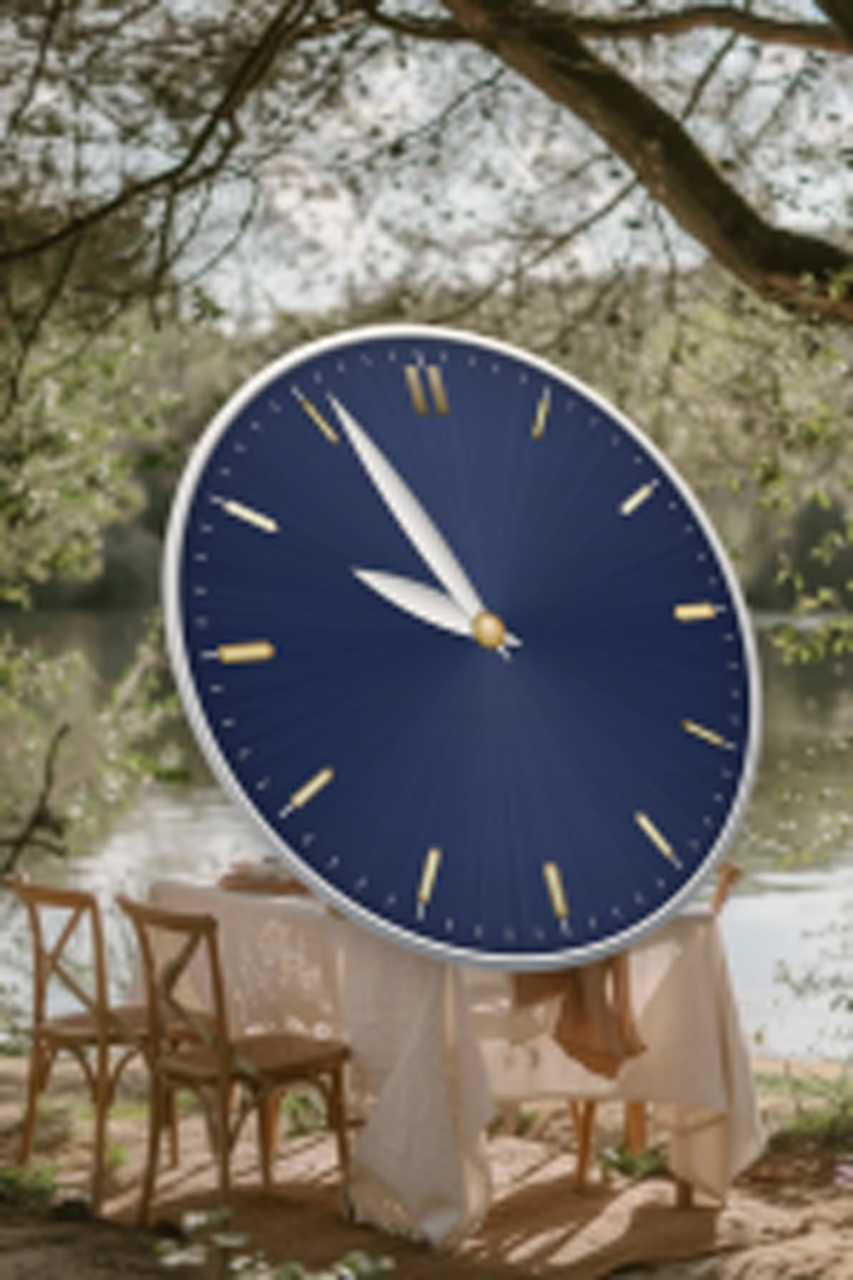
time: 9:56
